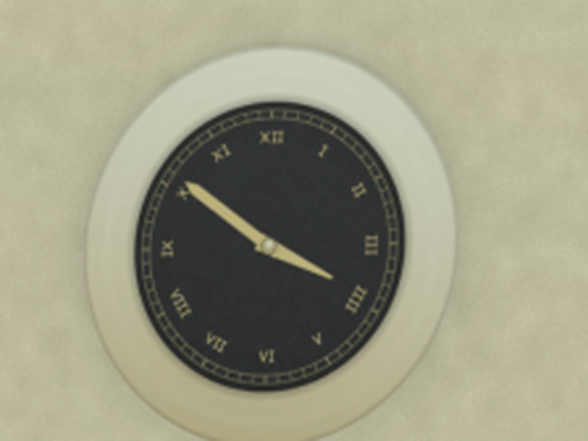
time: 3:51
